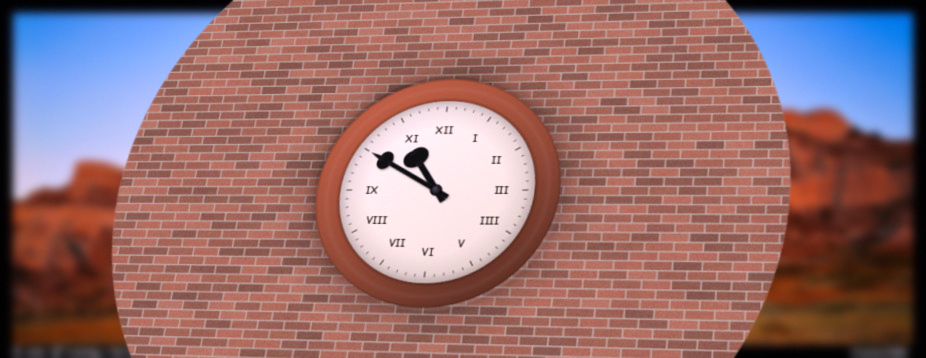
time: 10:50
